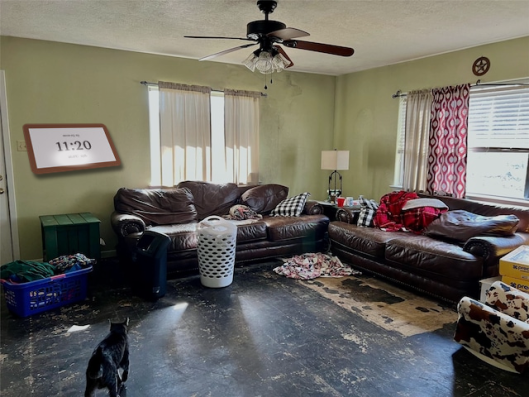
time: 11:20
